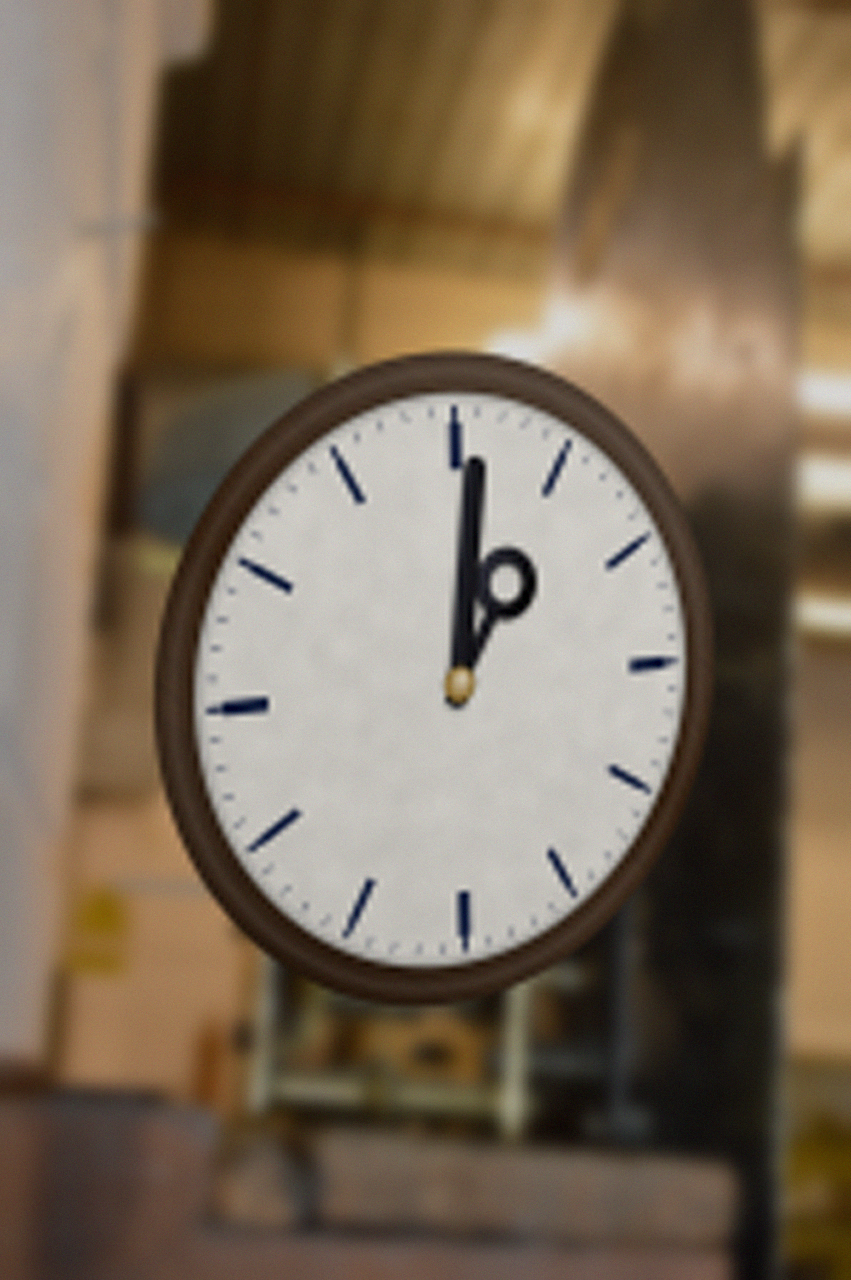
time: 1:01
